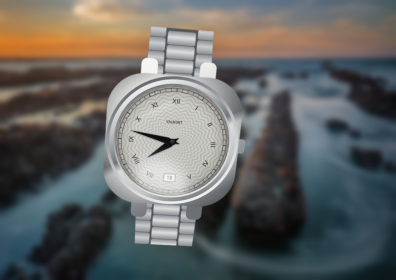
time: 7:47
